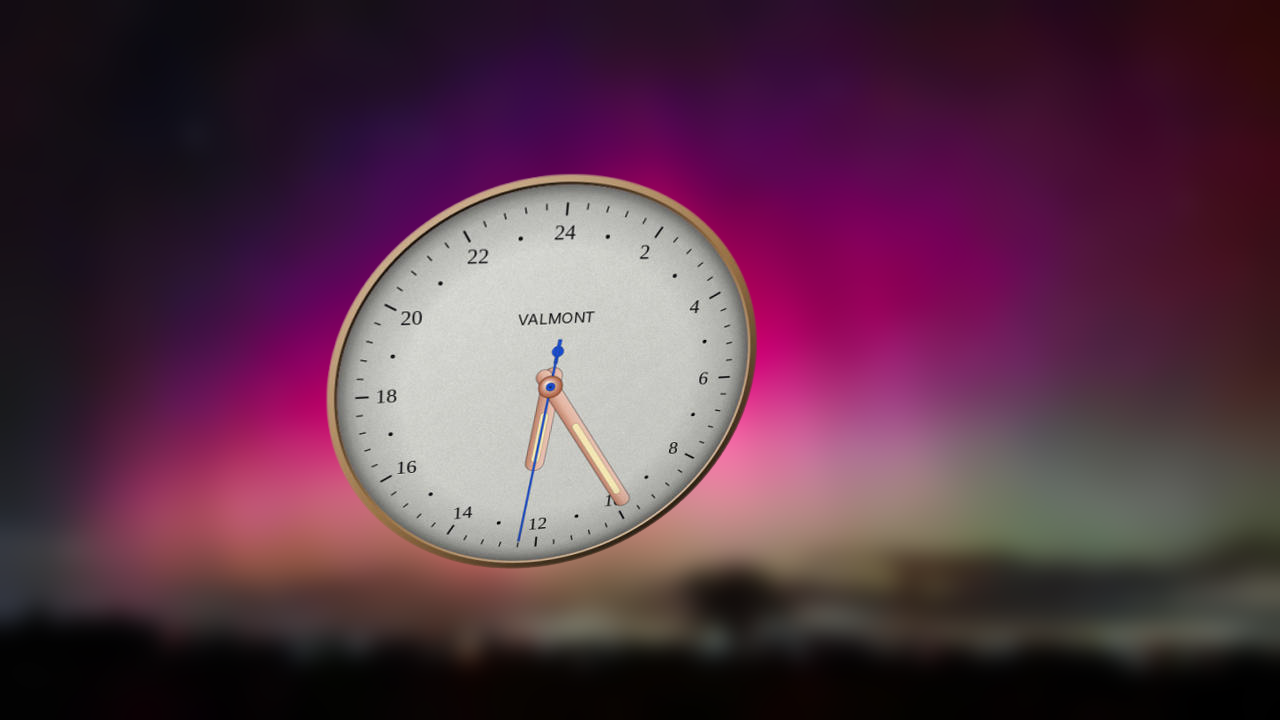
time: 12:24:31
